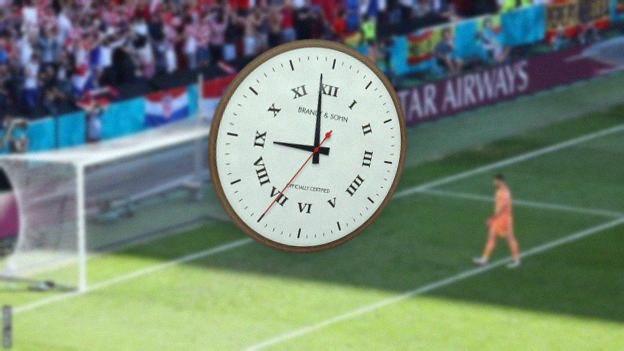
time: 8:58:35
